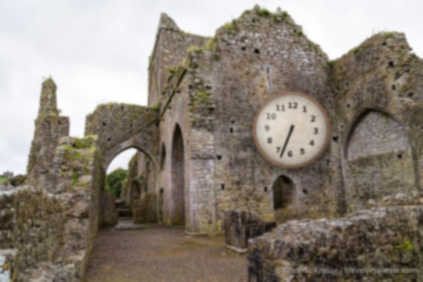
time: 6:33
